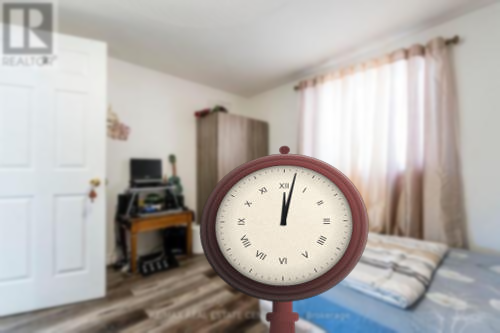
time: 12:02
